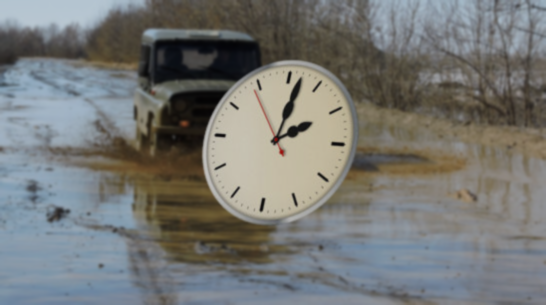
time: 2:01:54
